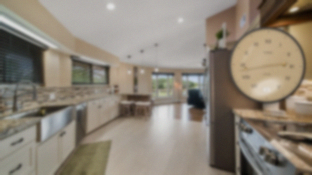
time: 2:43
